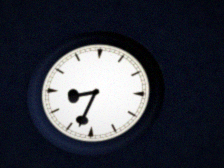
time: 8:33
